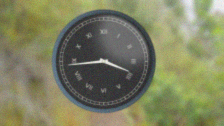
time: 3:44
